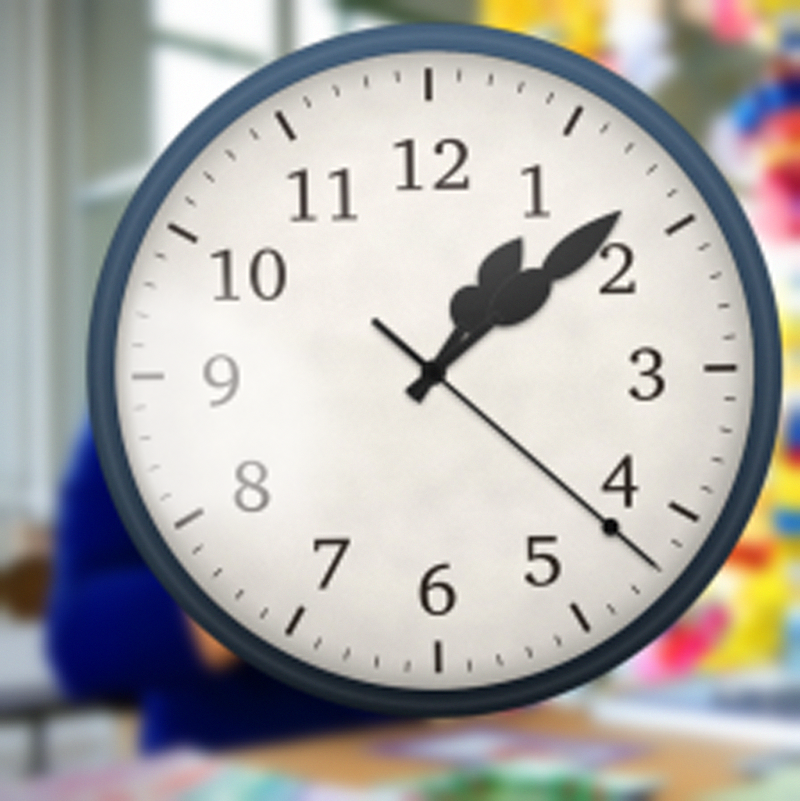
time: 1:08:22
